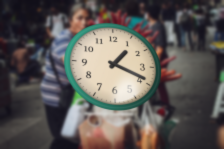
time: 1:19
